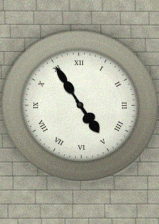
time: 4:55
